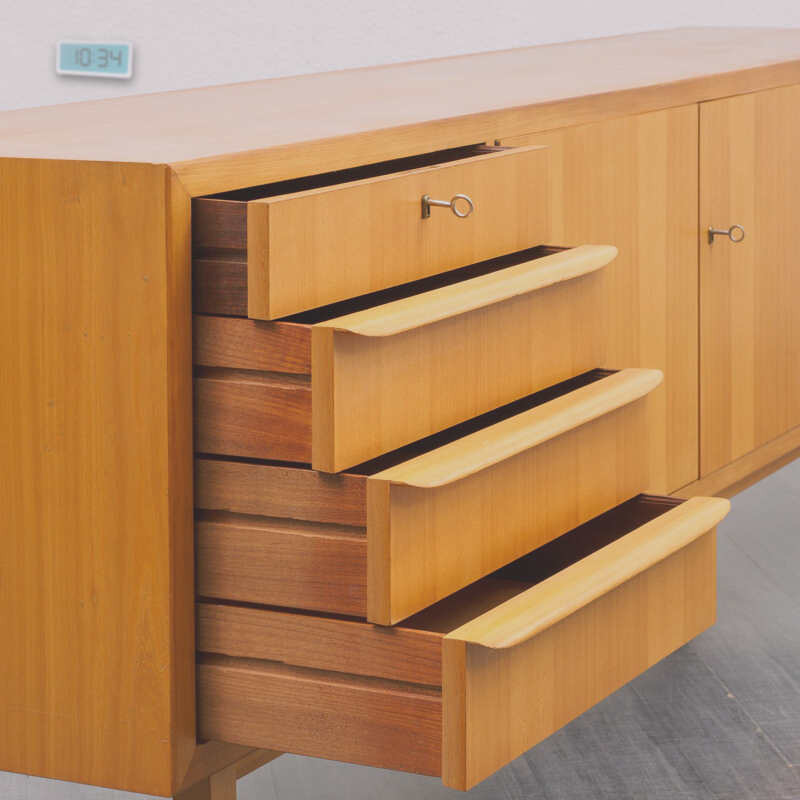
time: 10:34
